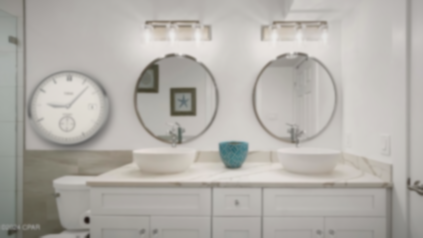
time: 9:07
